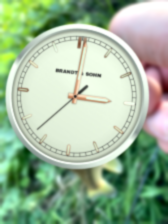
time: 3:00:37
